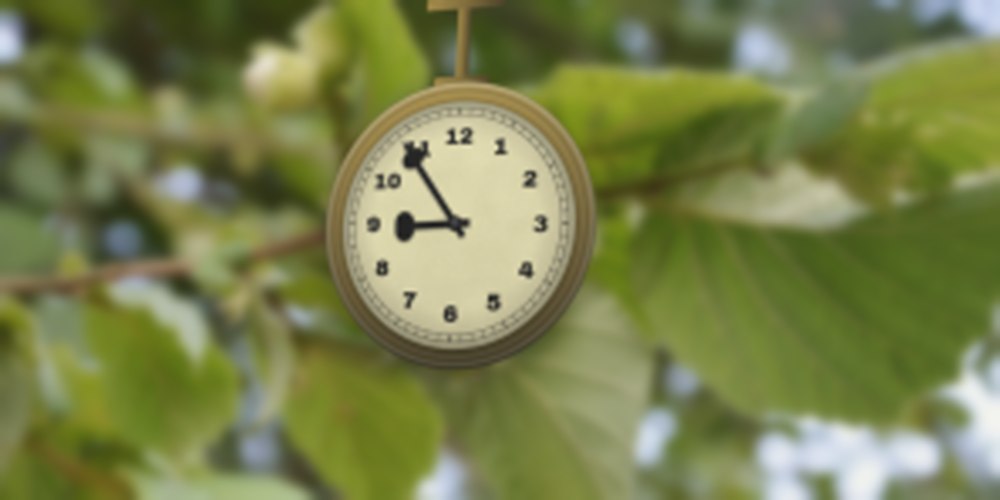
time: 8:54
